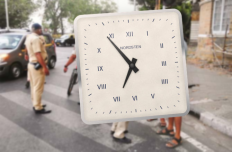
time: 6:54
